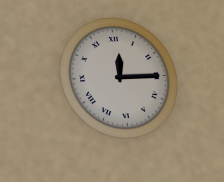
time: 12:15
